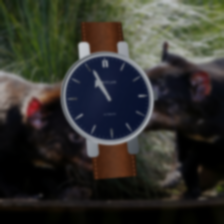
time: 10:56
